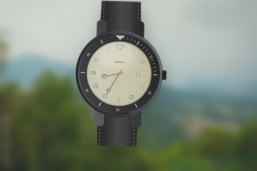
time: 8:35
